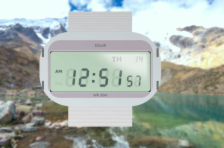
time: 12:51:57
